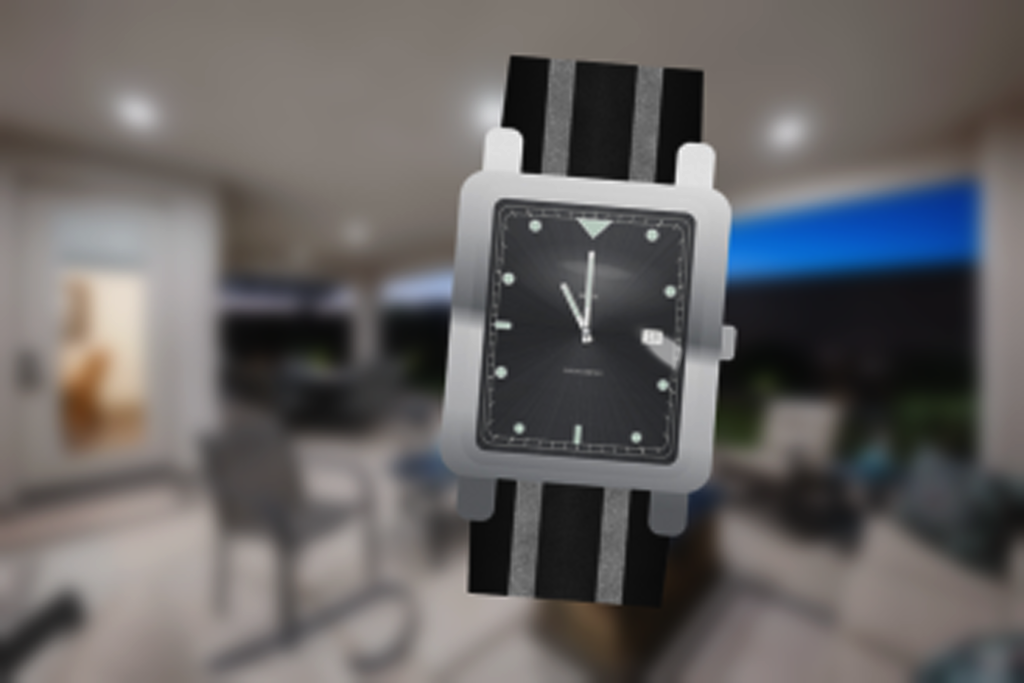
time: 11:00
